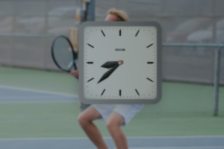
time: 8:38
